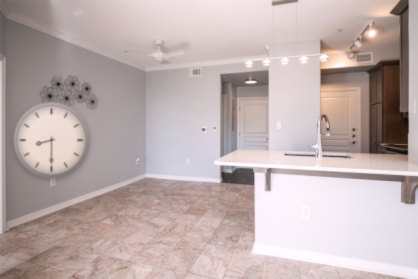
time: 8:30
